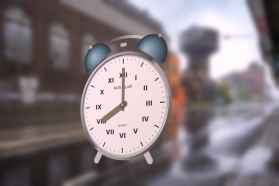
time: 8:00
